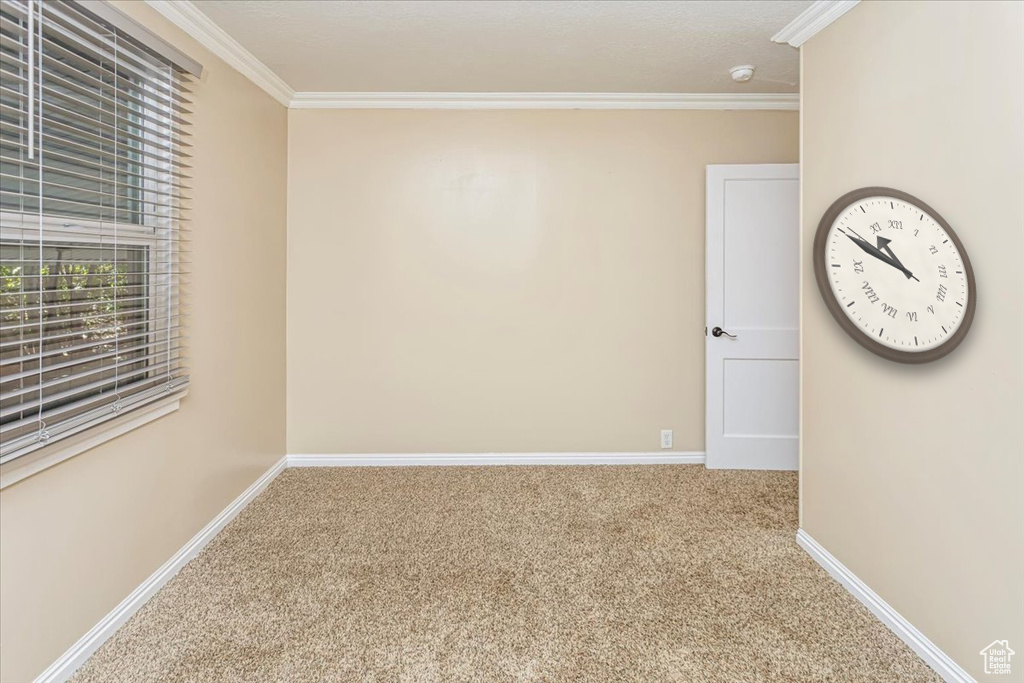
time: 10:49:51
